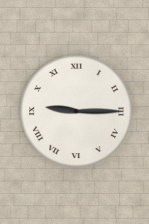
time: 9:15
